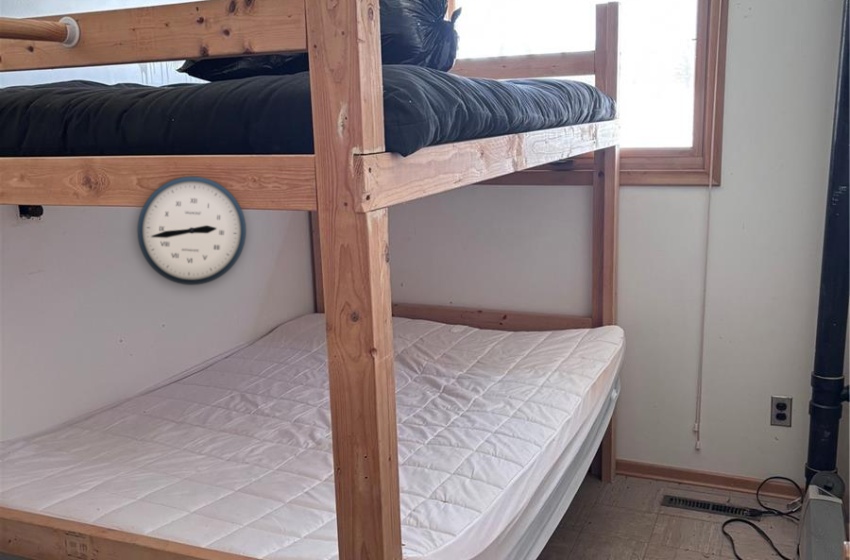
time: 2:43
